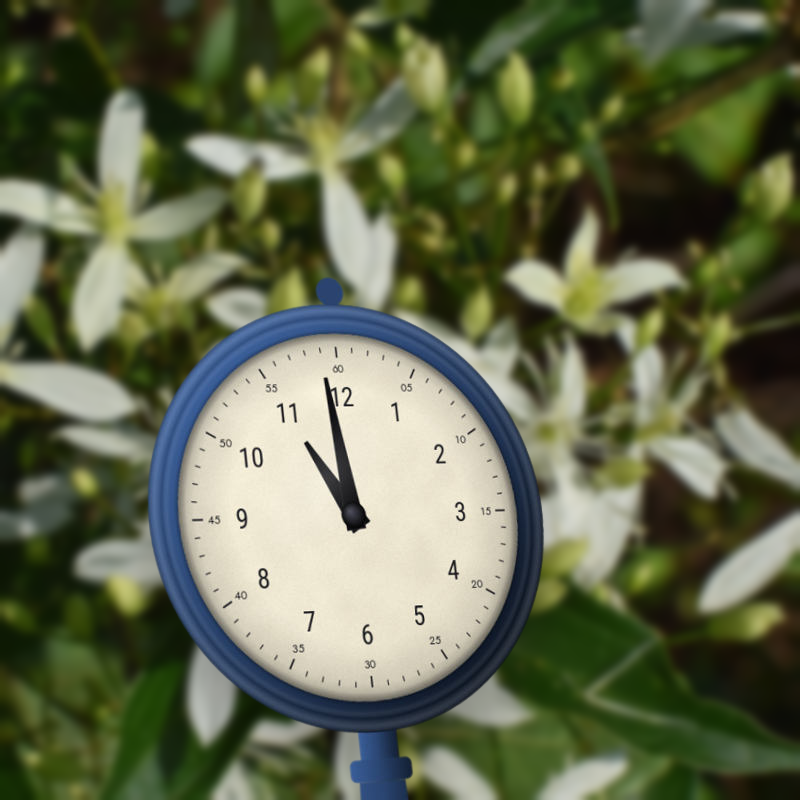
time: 10:59
